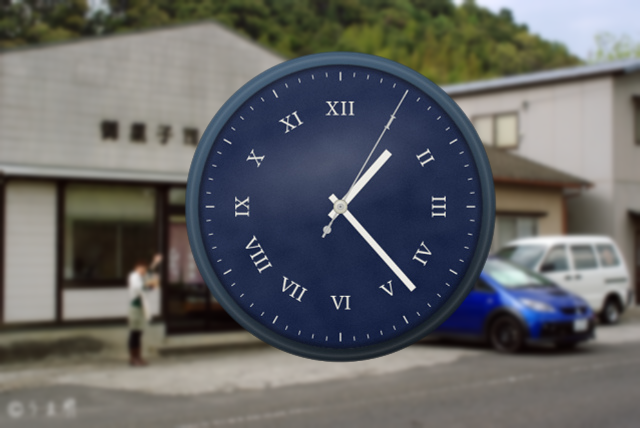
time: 1:23:05
